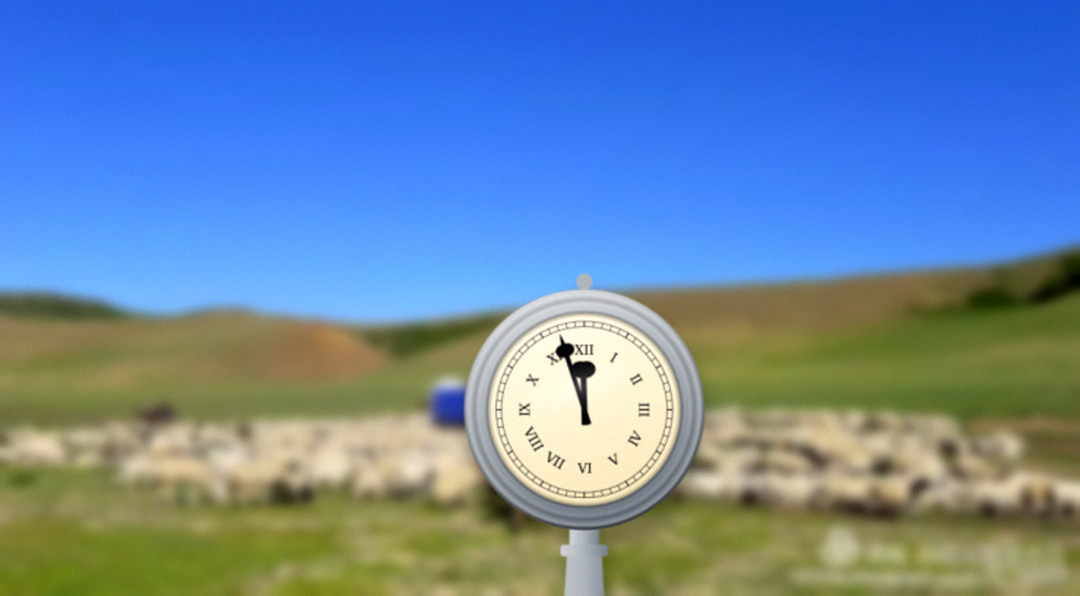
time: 11:57
